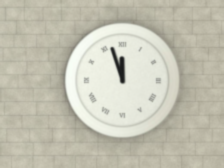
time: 11:57
